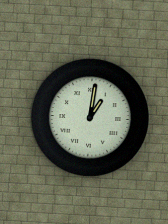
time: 1:01
